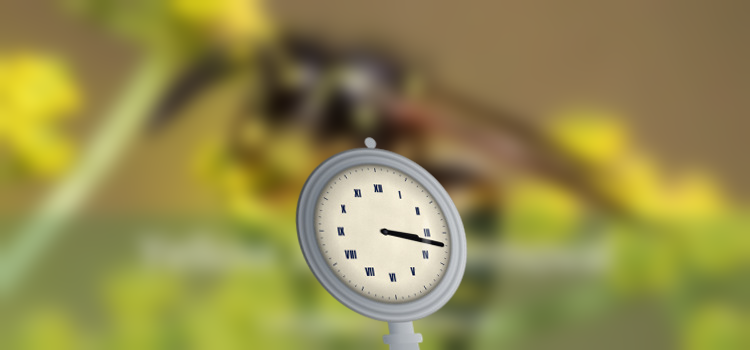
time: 3:17
